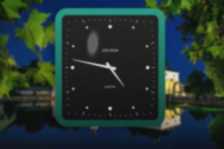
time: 4:47
